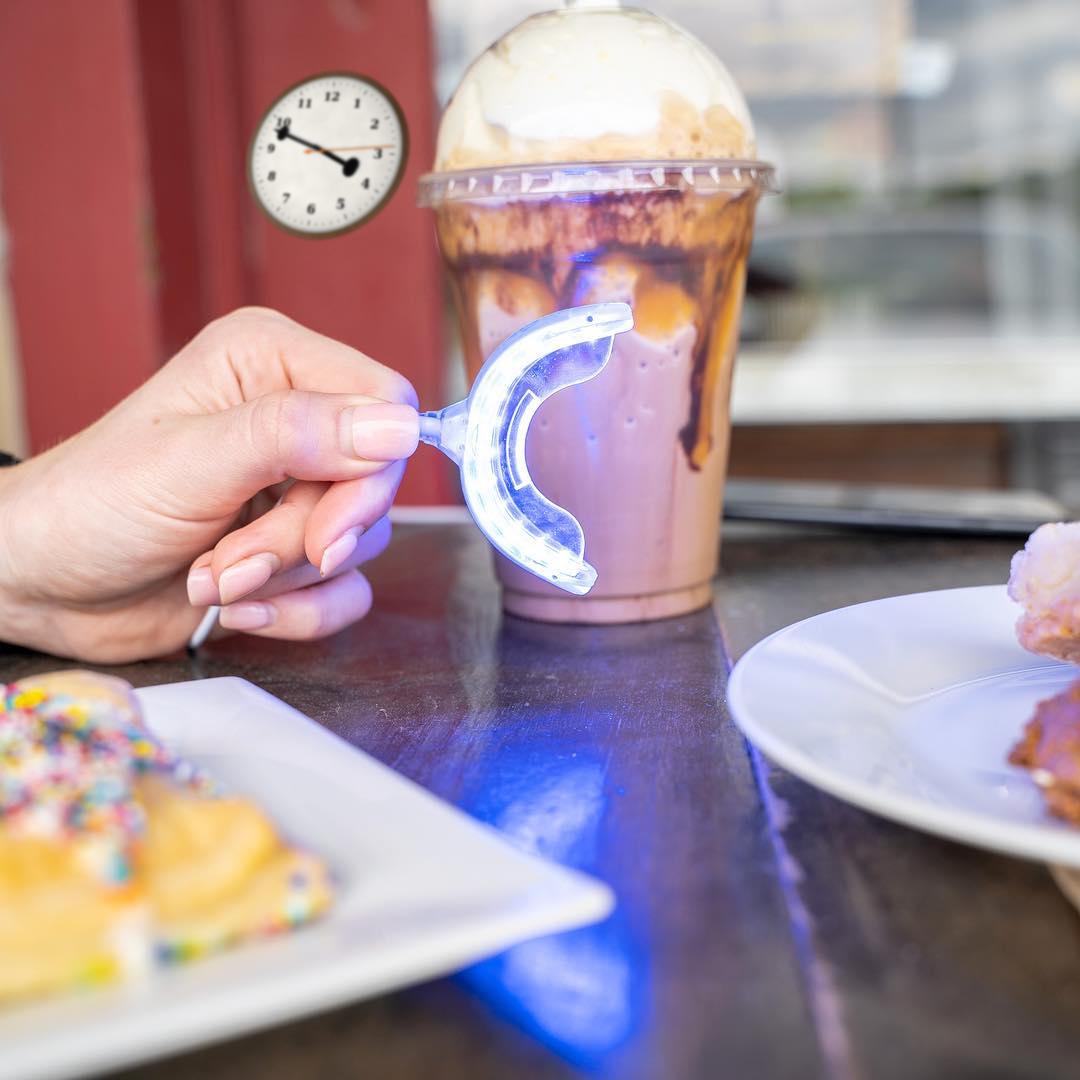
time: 3:48:14
